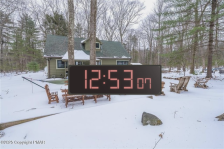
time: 12:53:07
